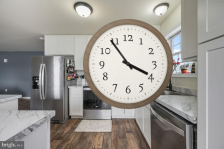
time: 3:54
